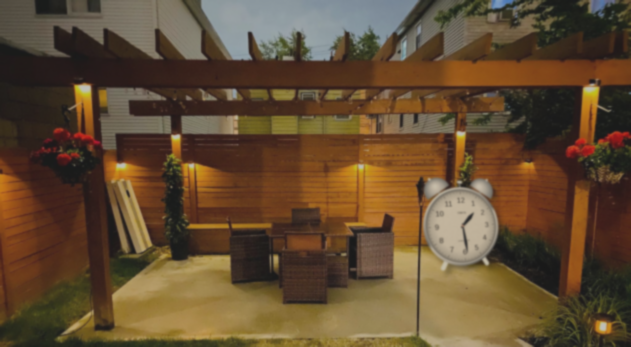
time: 1:29
